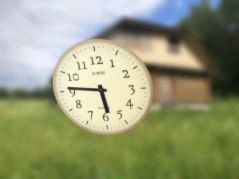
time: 5:46
